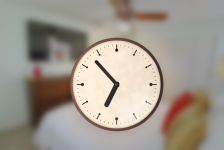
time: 6:53
